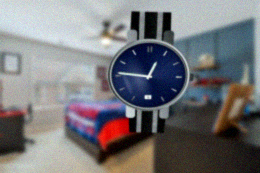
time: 12:46
